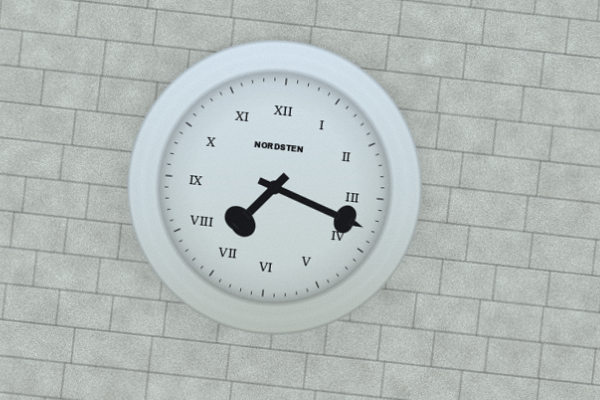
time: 7:18
